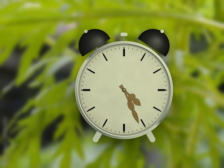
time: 4:26
